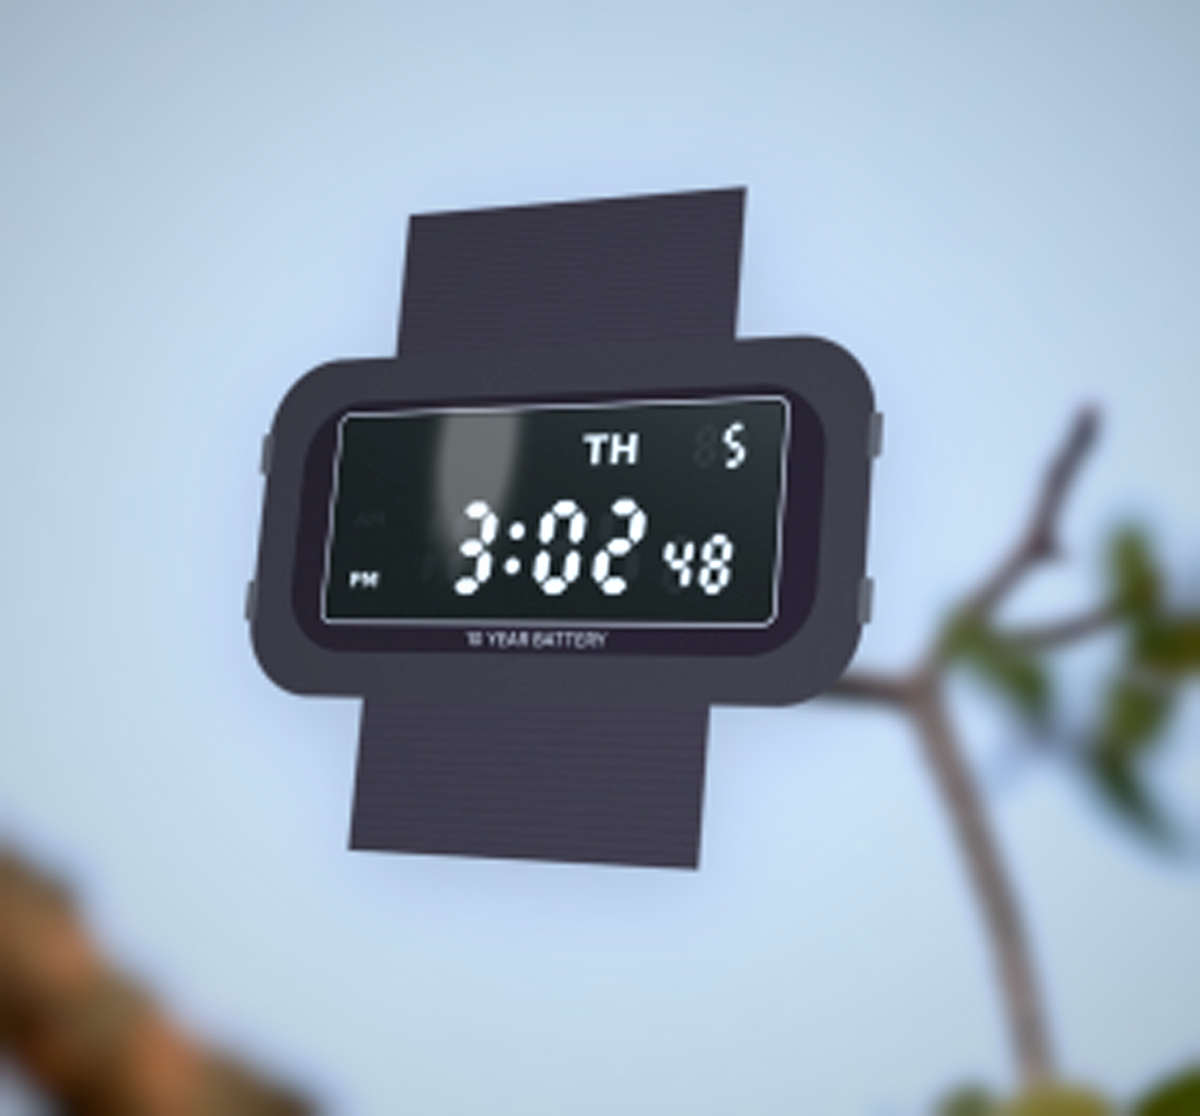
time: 3:02:48
